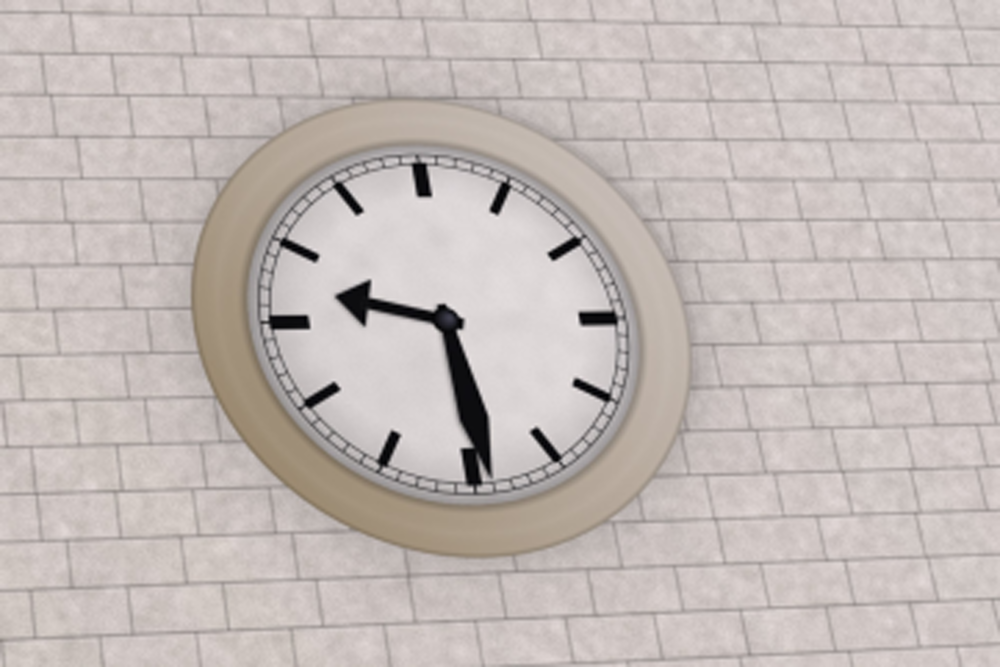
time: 9:29
